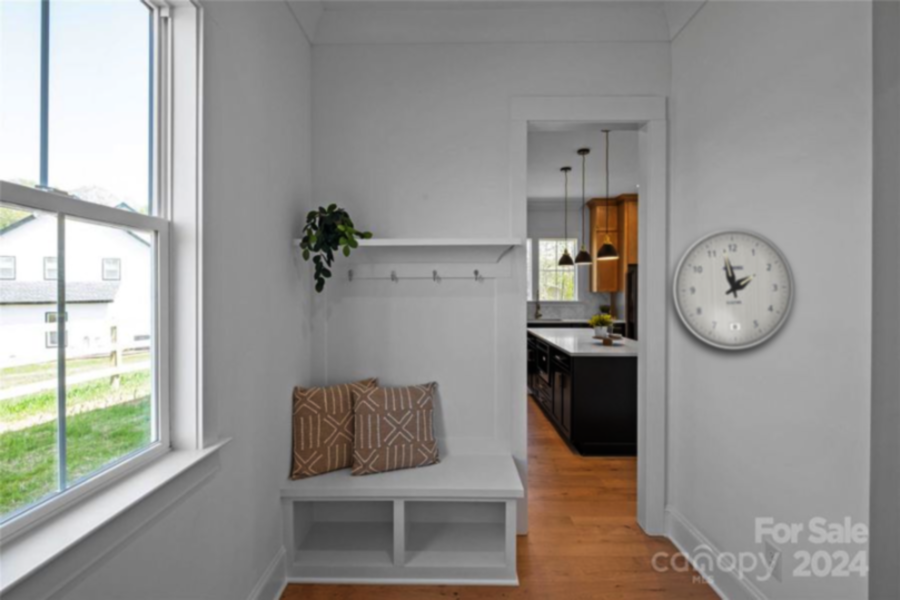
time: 1:58
